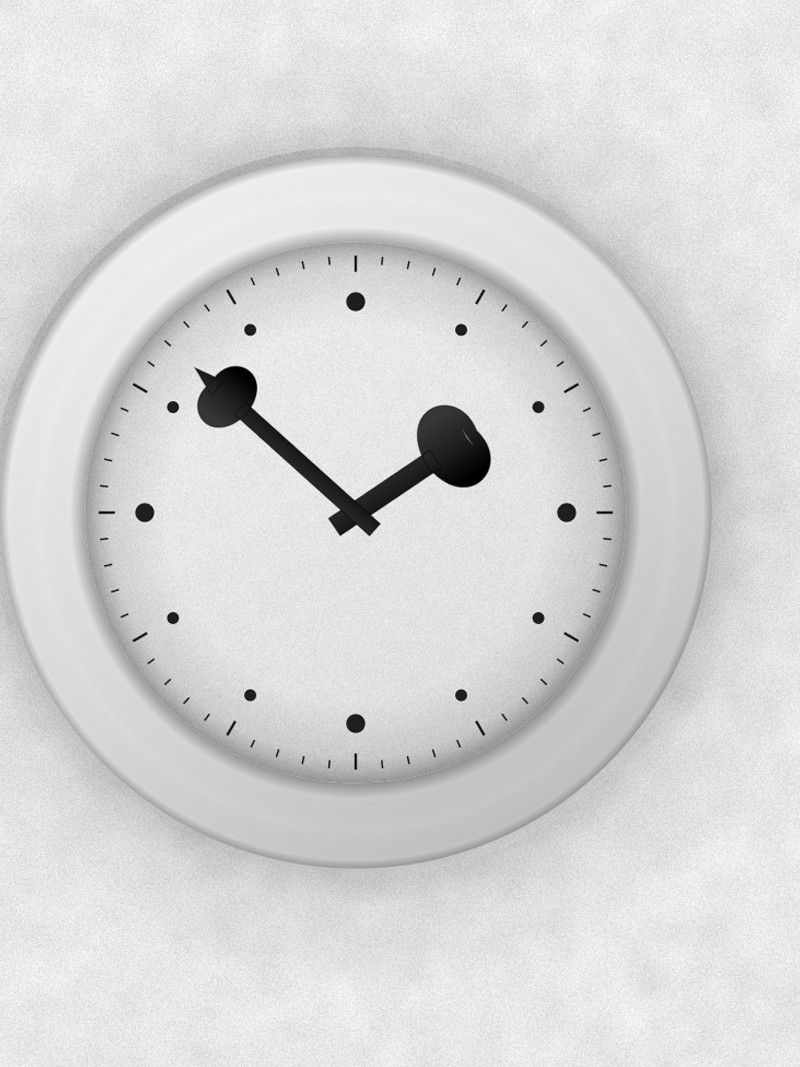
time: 1:52
